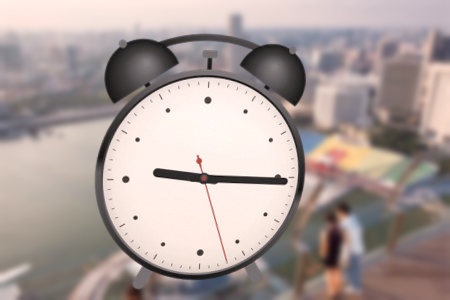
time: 9:15:27
